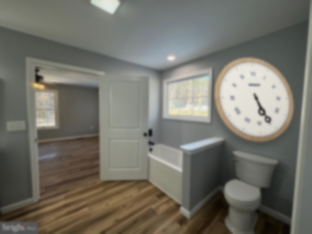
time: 5:26
